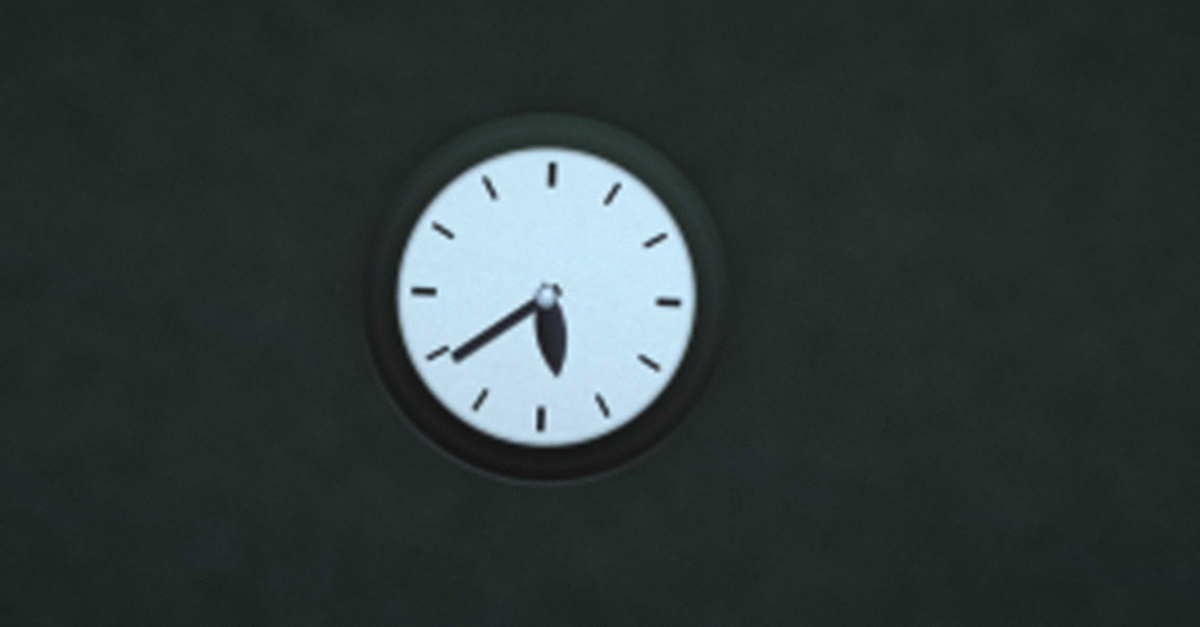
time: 5:39
